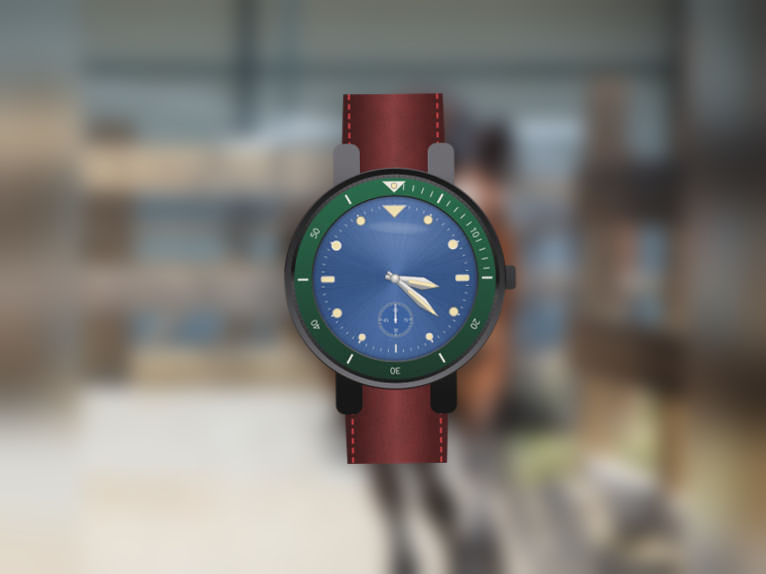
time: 3:22
